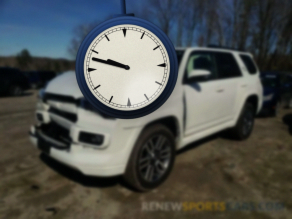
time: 9:48
